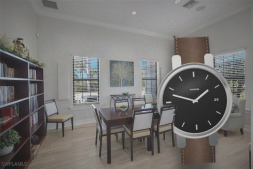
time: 1:48
